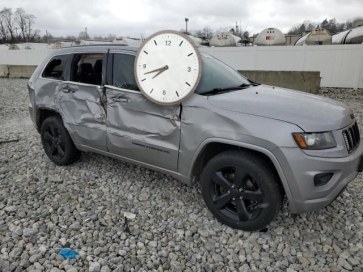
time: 7:42
